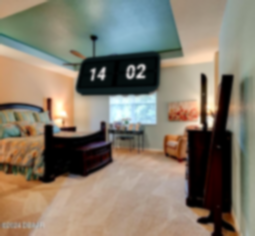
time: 14:02
